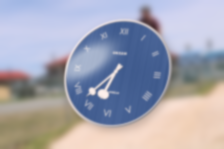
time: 6:37
